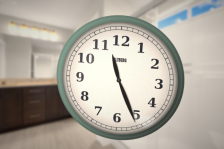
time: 11:26
